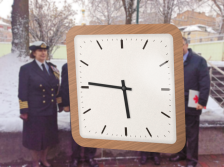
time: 5:46
